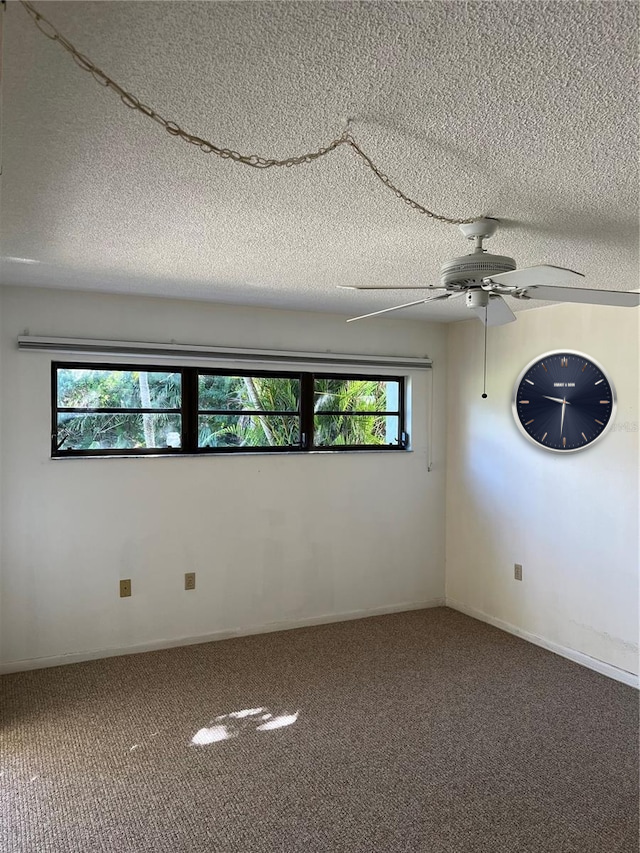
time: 9:31
